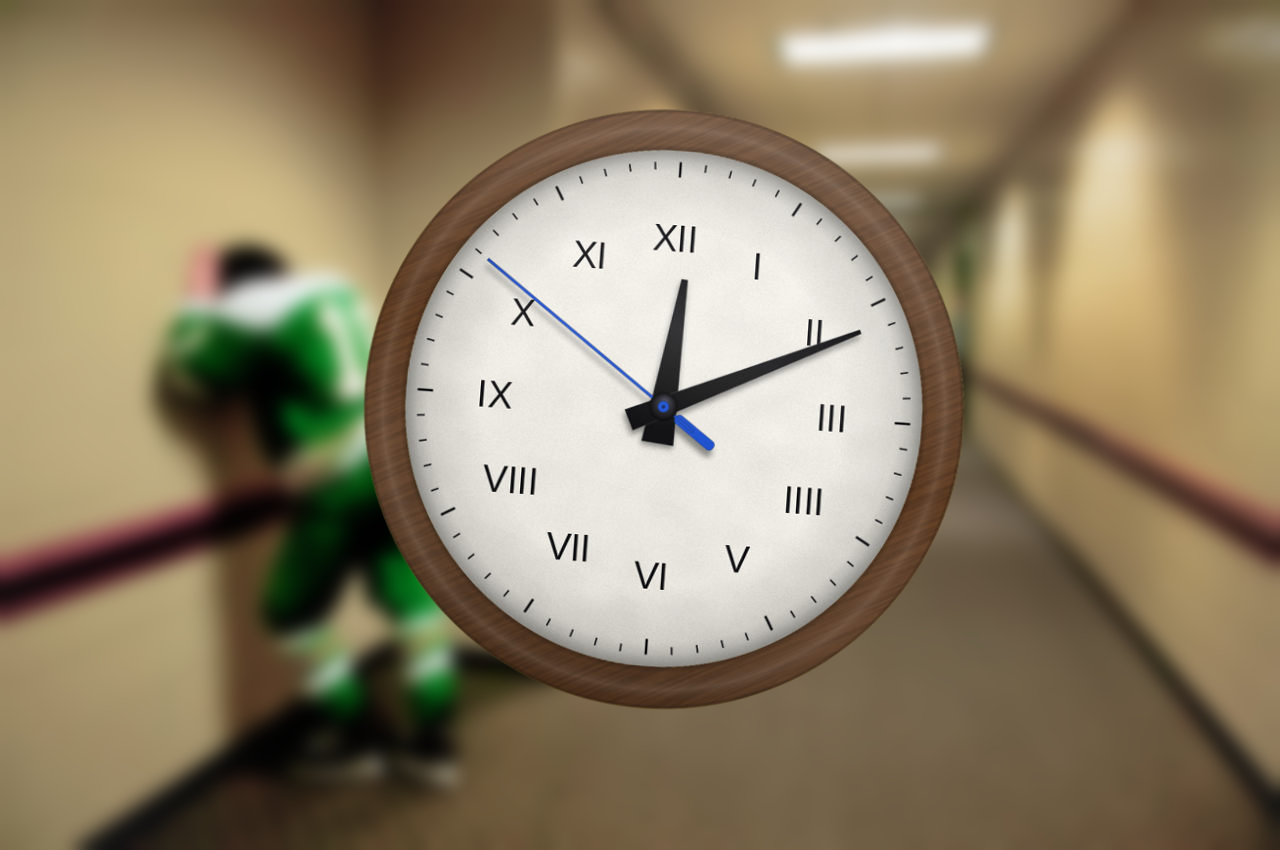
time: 12:10:51
